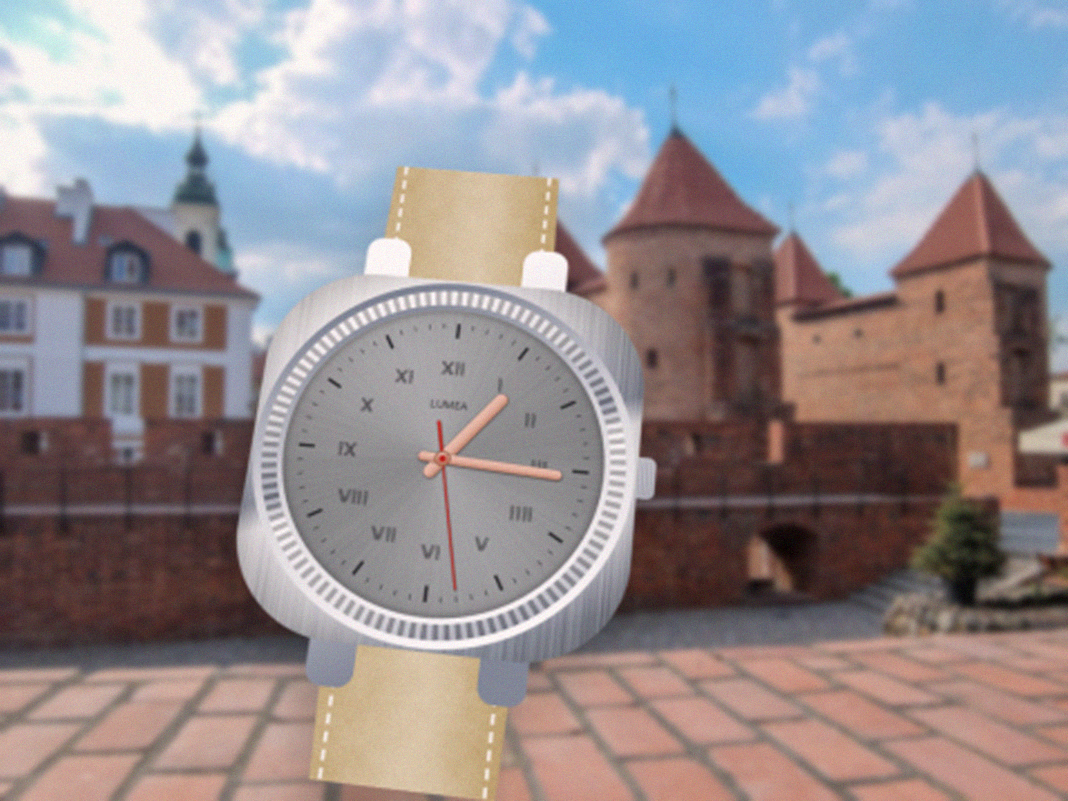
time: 1:15:28
